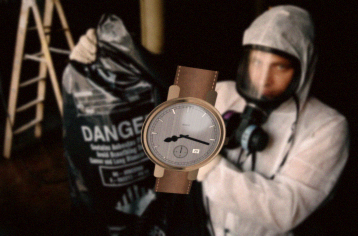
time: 8:17
